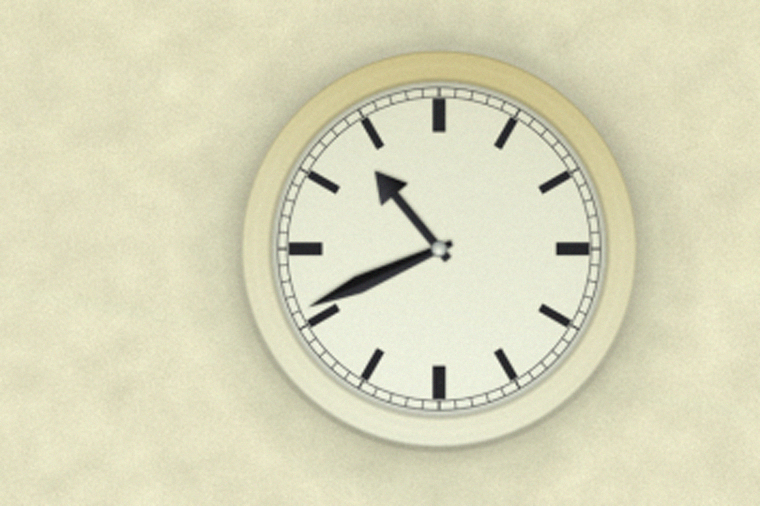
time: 10:41
